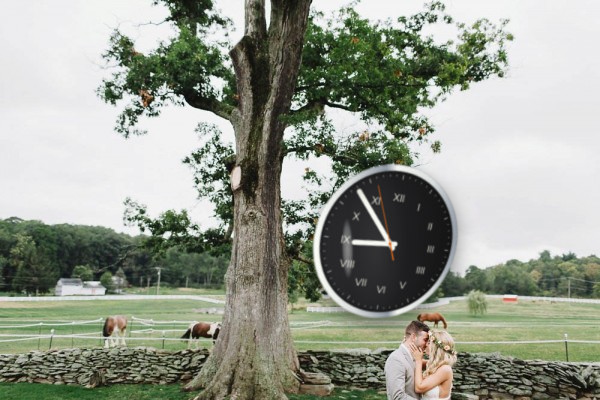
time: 8:52:56
